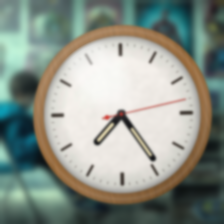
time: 7:24:13
